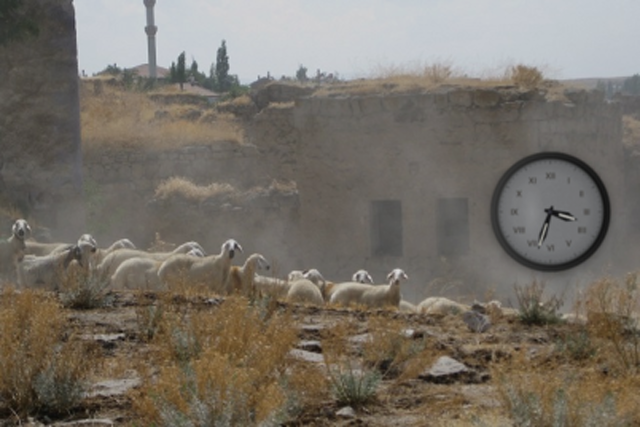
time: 3:33
